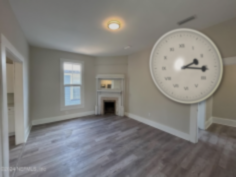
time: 2:16
